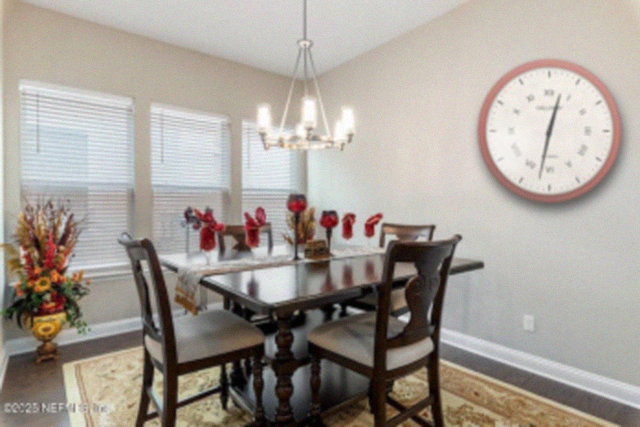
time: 12:32
